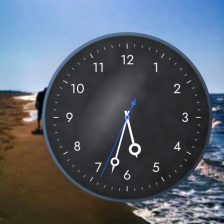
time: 5:32:34
